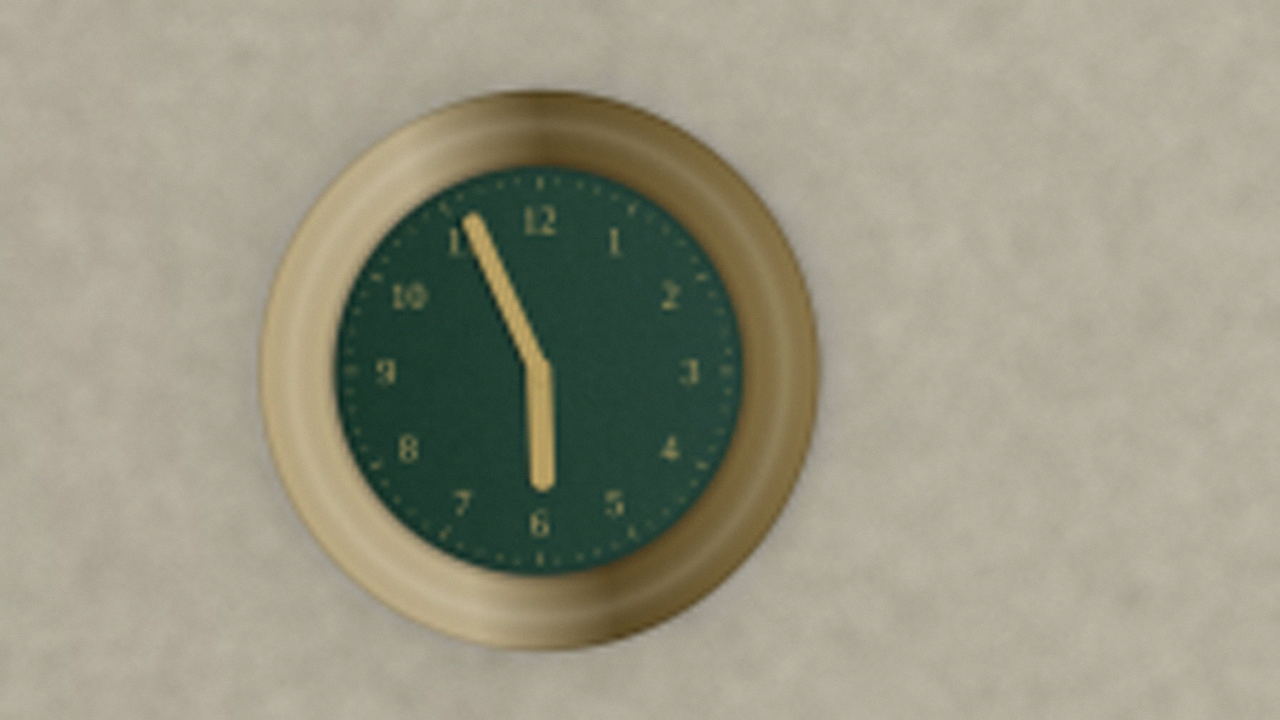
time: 5:56
